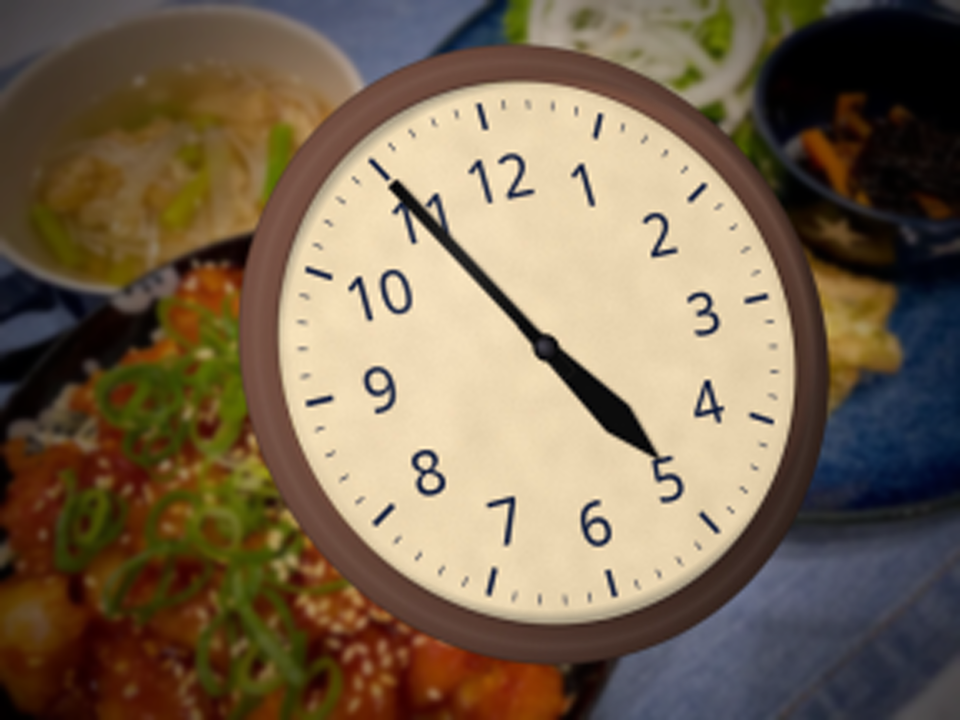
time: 4:55
